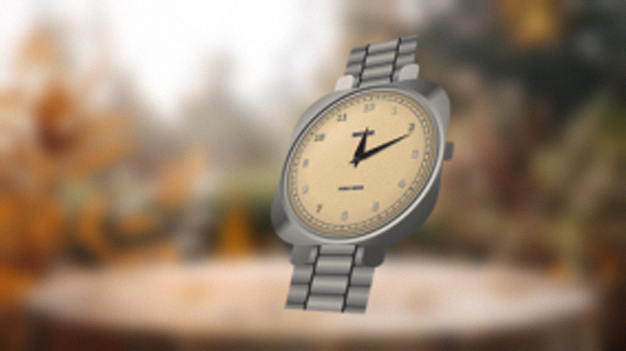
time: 12:11
